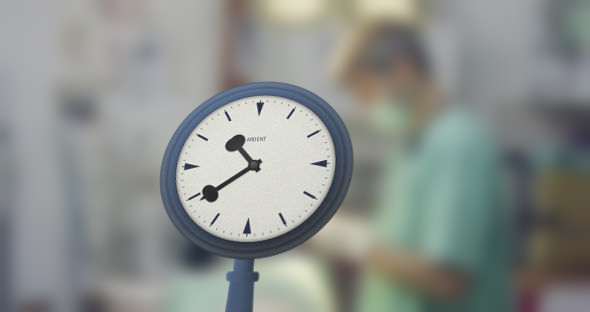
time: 10:39
